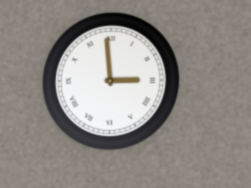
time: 2:59
